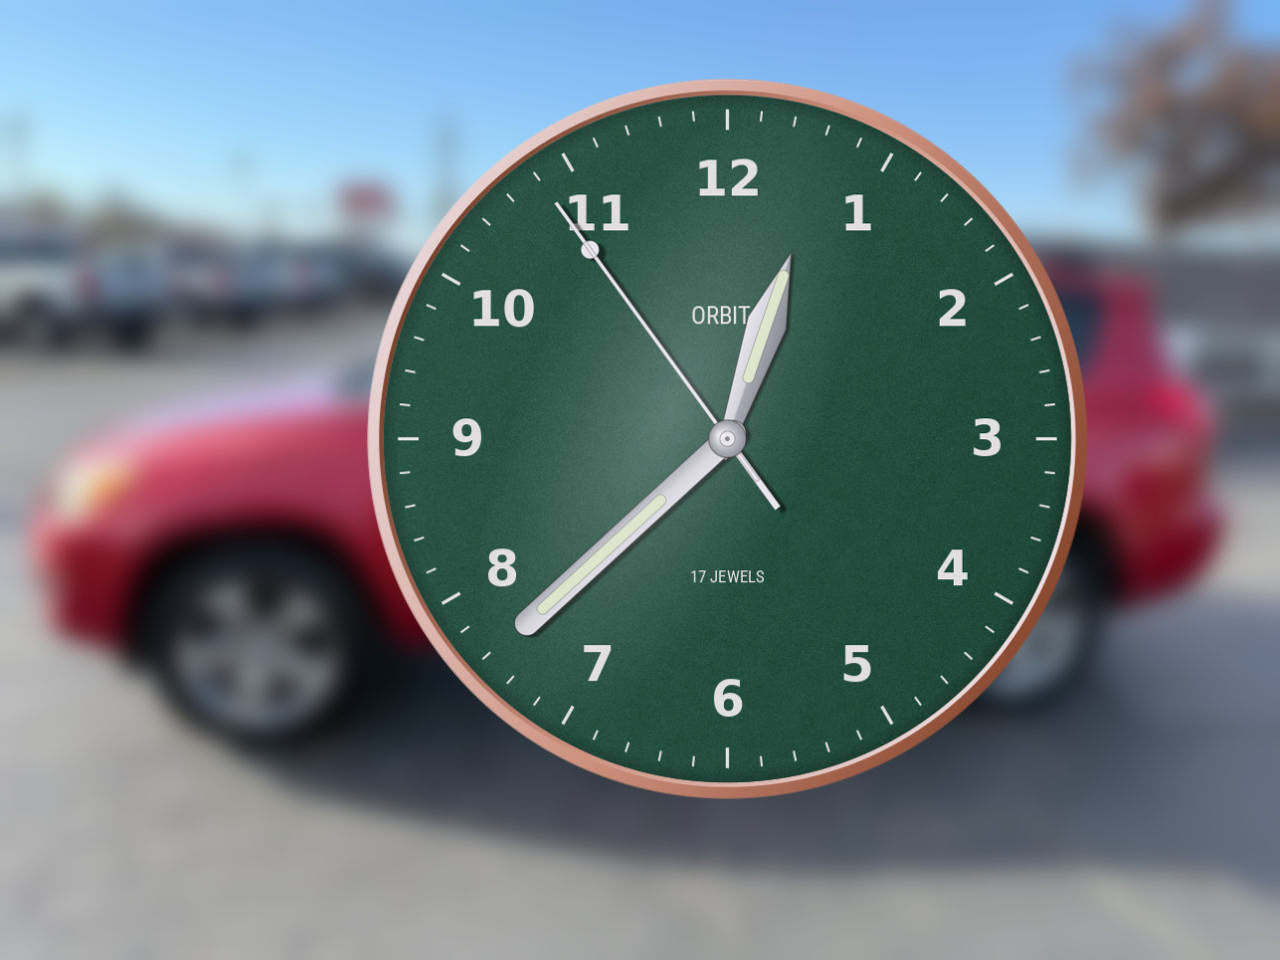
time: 12:37:54
